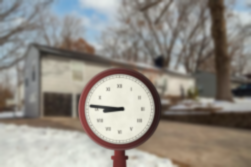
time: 8:46
